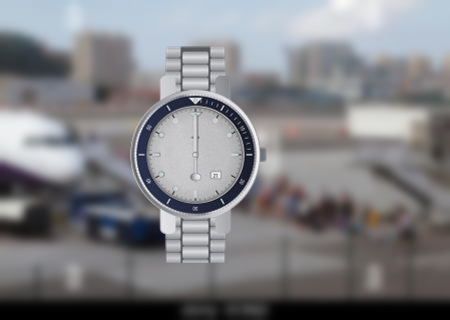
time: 6:00
